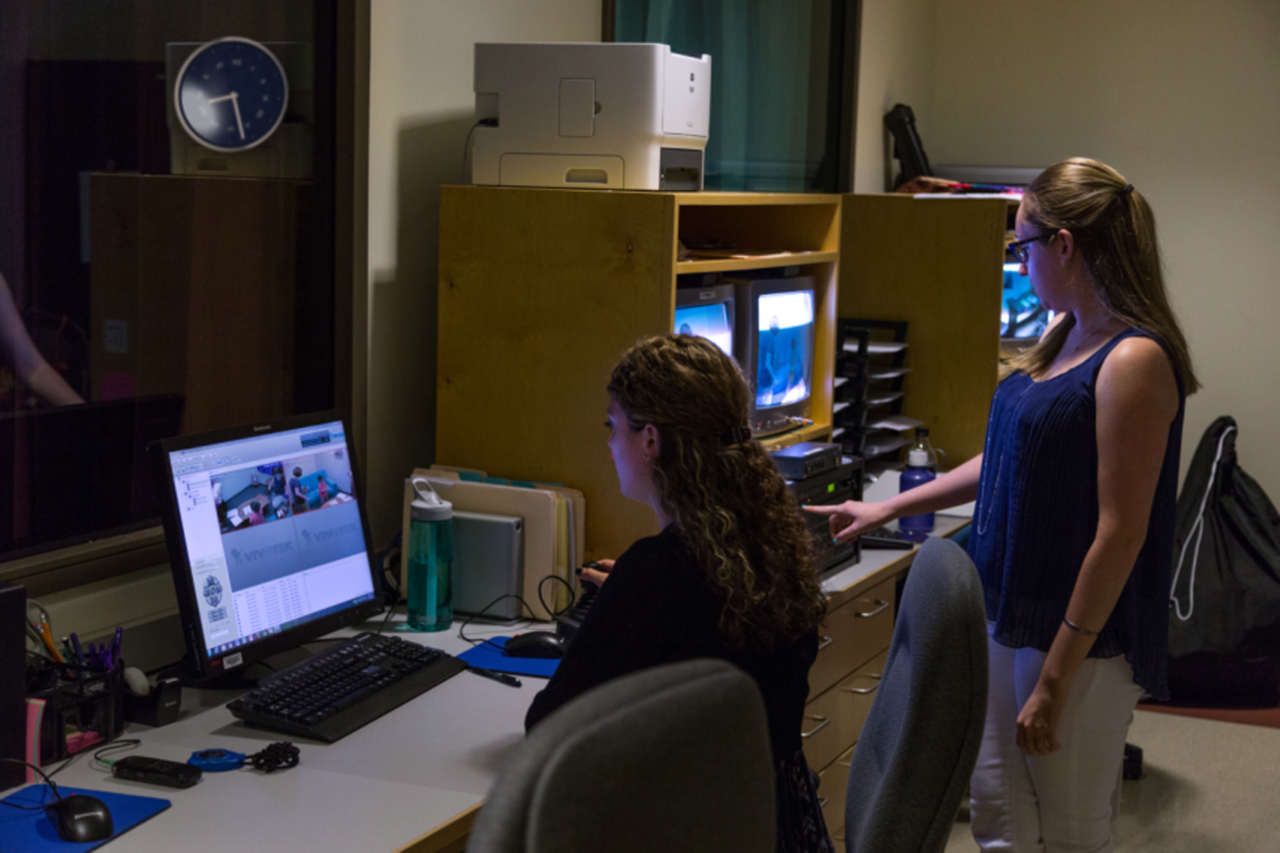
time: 8:27
